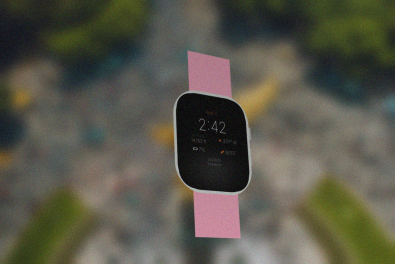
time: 2:42
